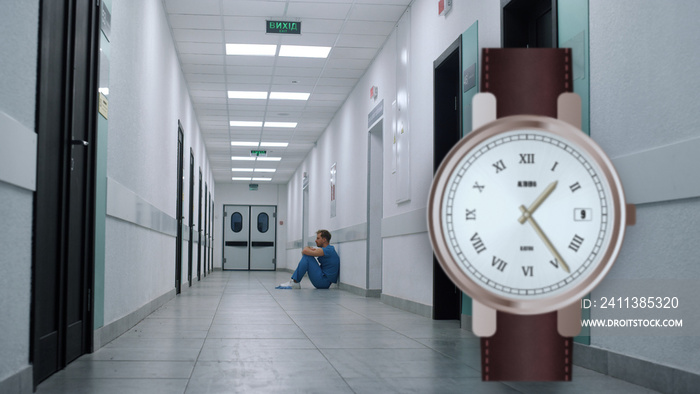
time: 1:24
